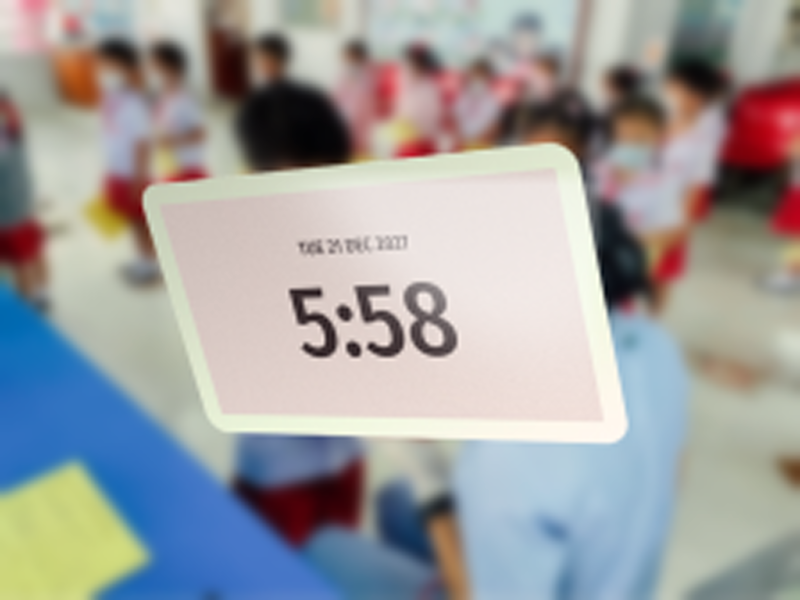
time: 5:58
